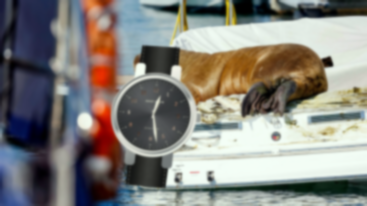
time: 12:28
